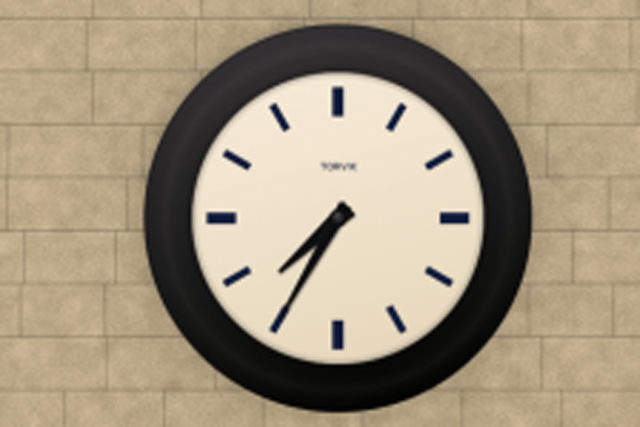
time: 7:35
